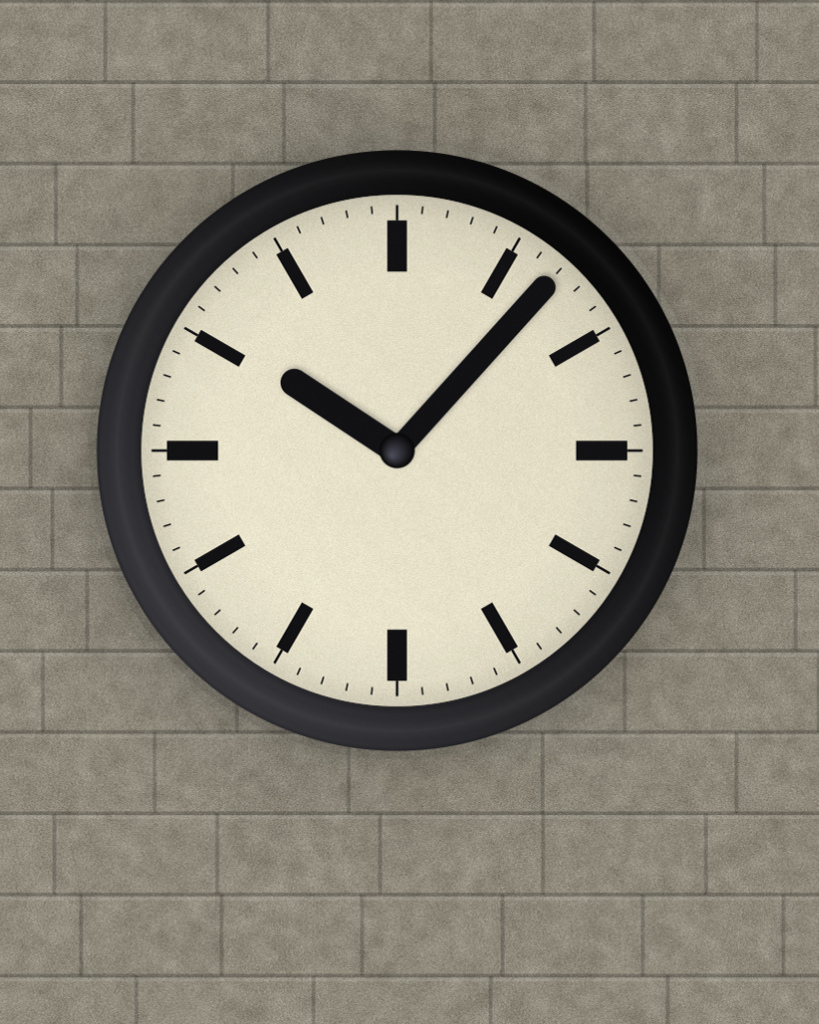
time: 10:07
